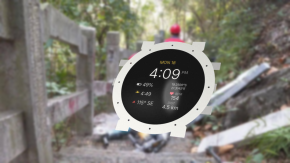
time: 4:09
